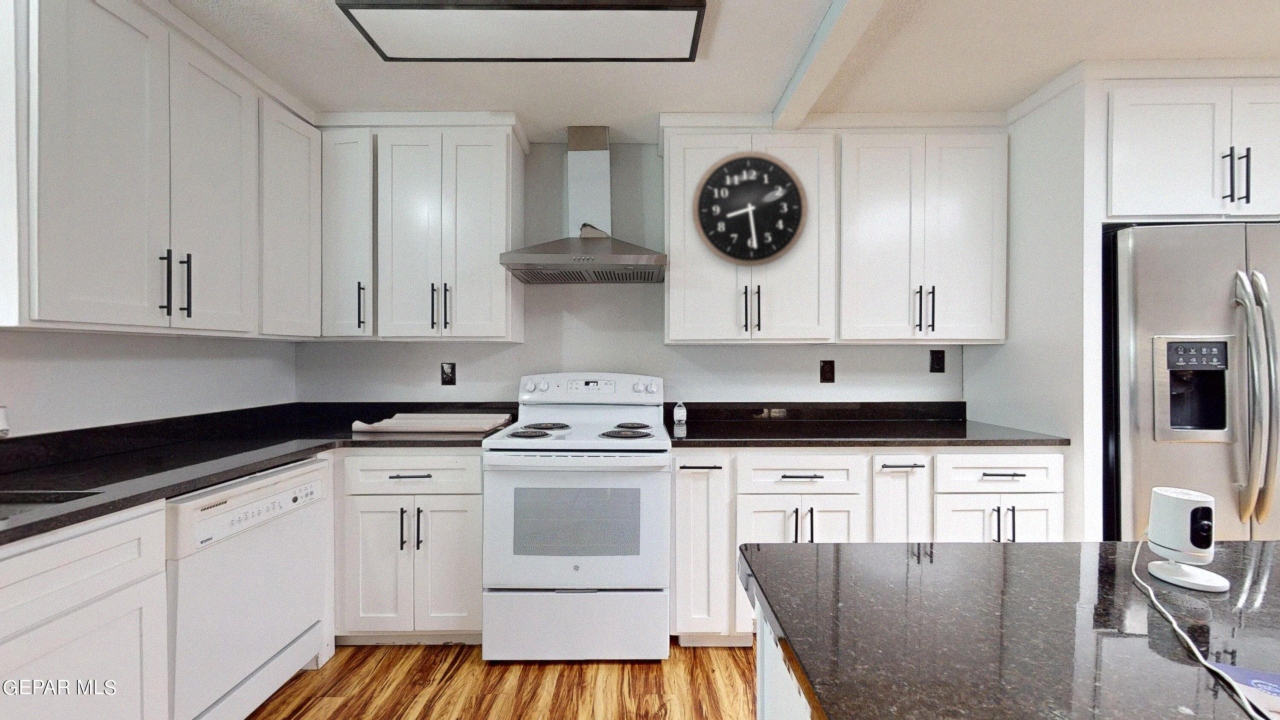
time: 8:29
